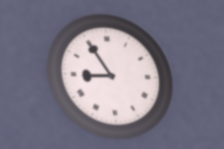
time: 8:55
